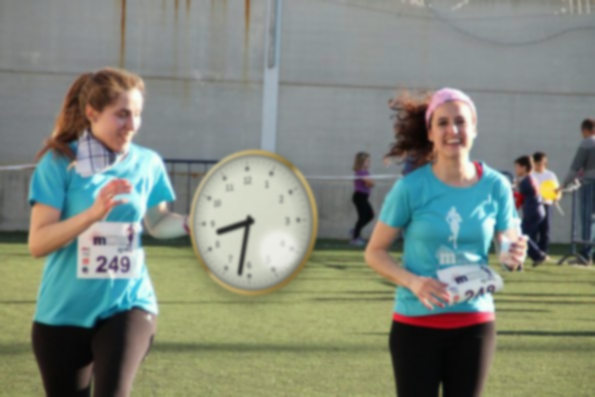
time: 8:32
